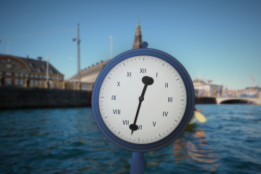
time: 12:32
